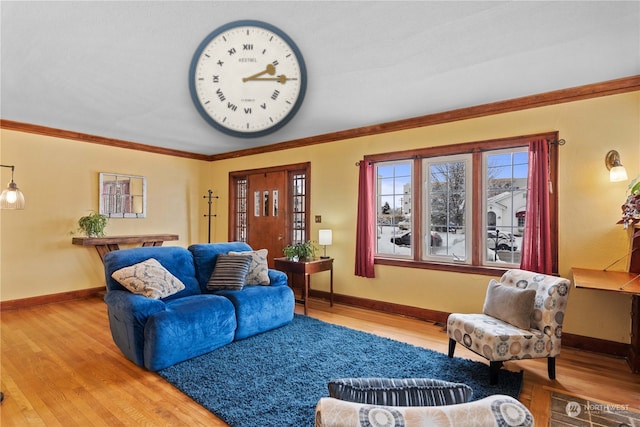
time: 2:15
